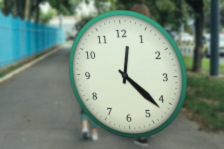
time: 12:22
